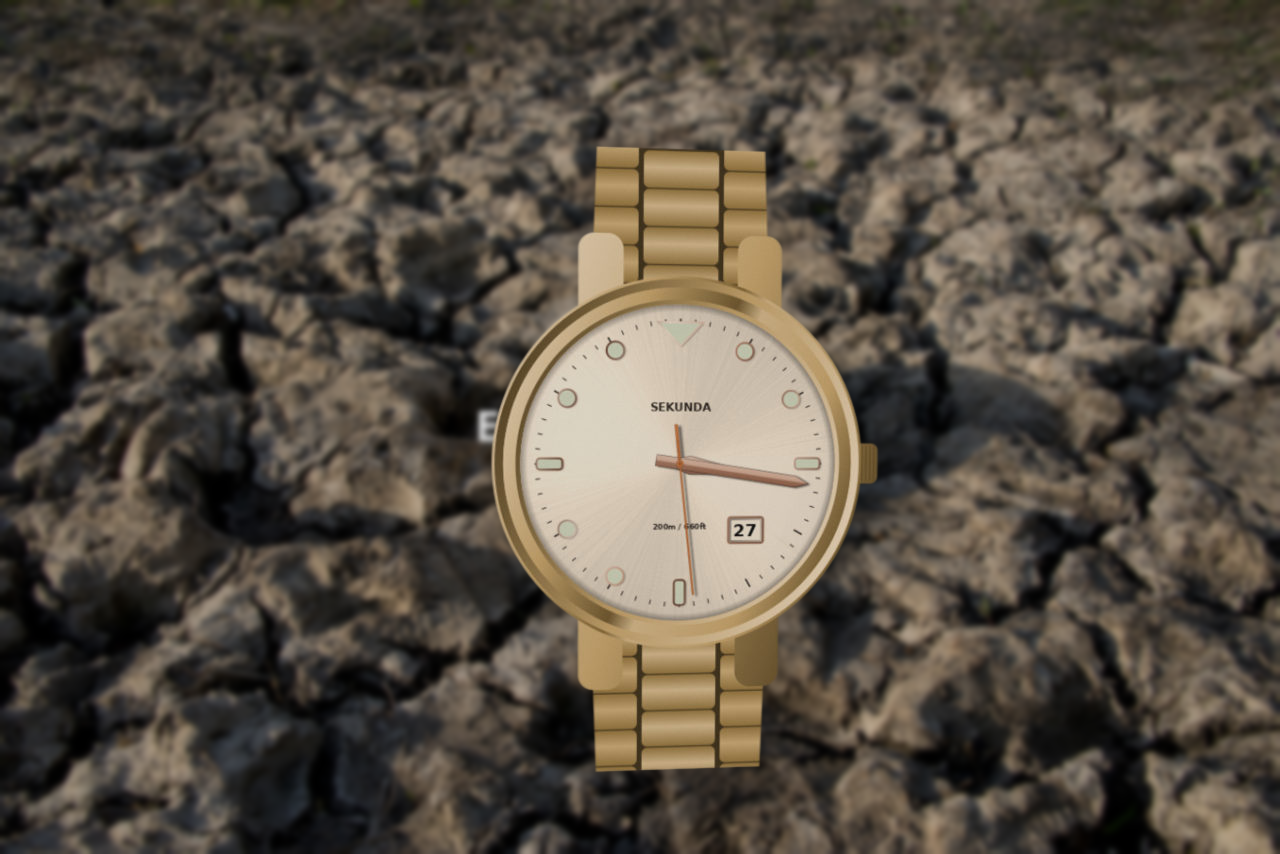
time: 3:16:29
